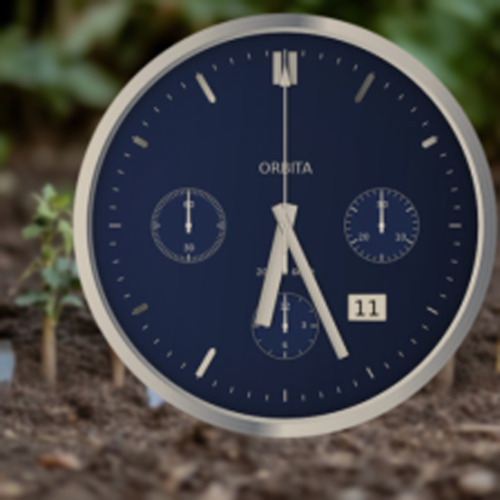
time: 6:26
